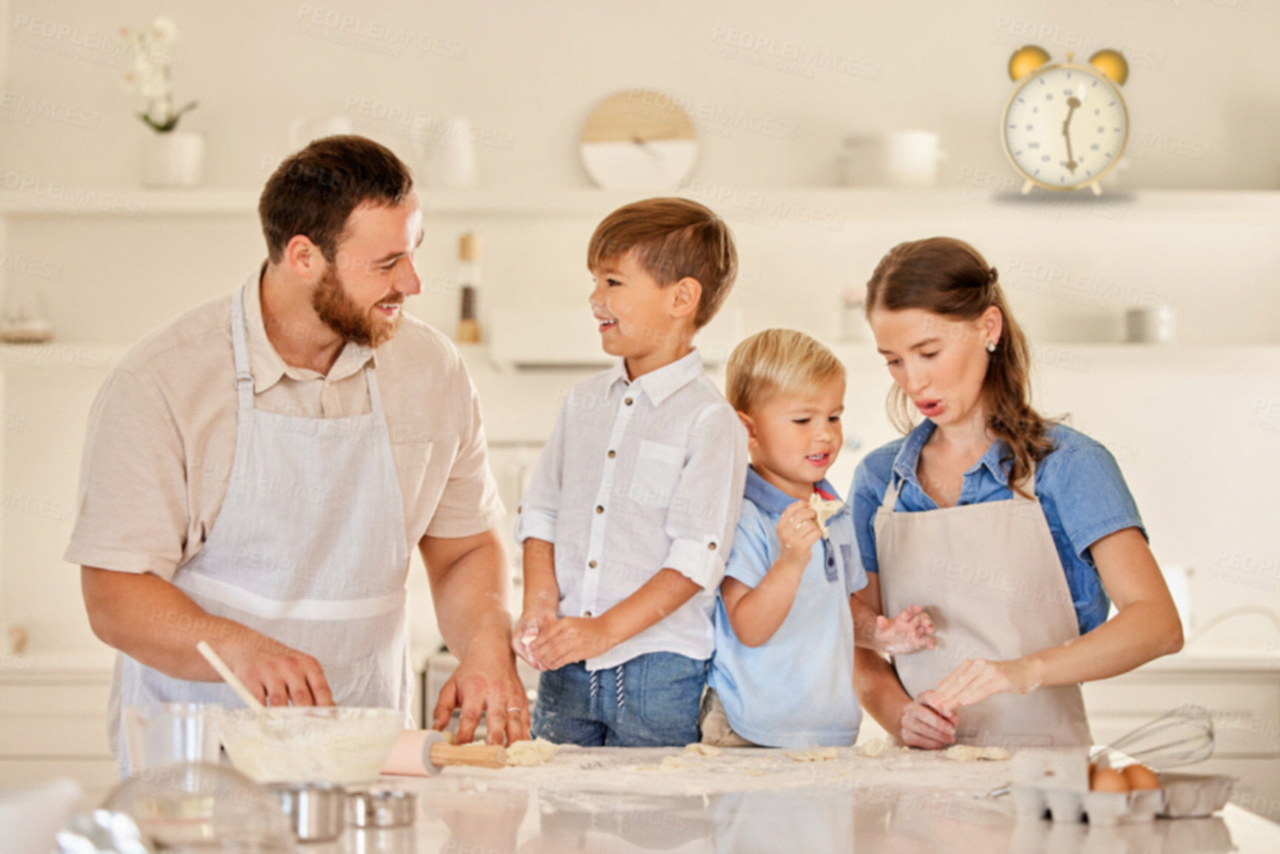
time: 12:28
